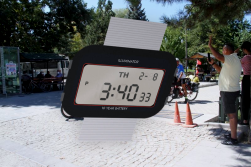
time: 3:40:33
